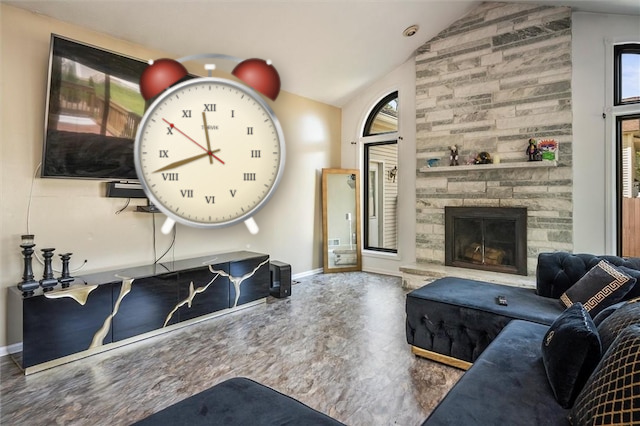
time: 11:41:51
